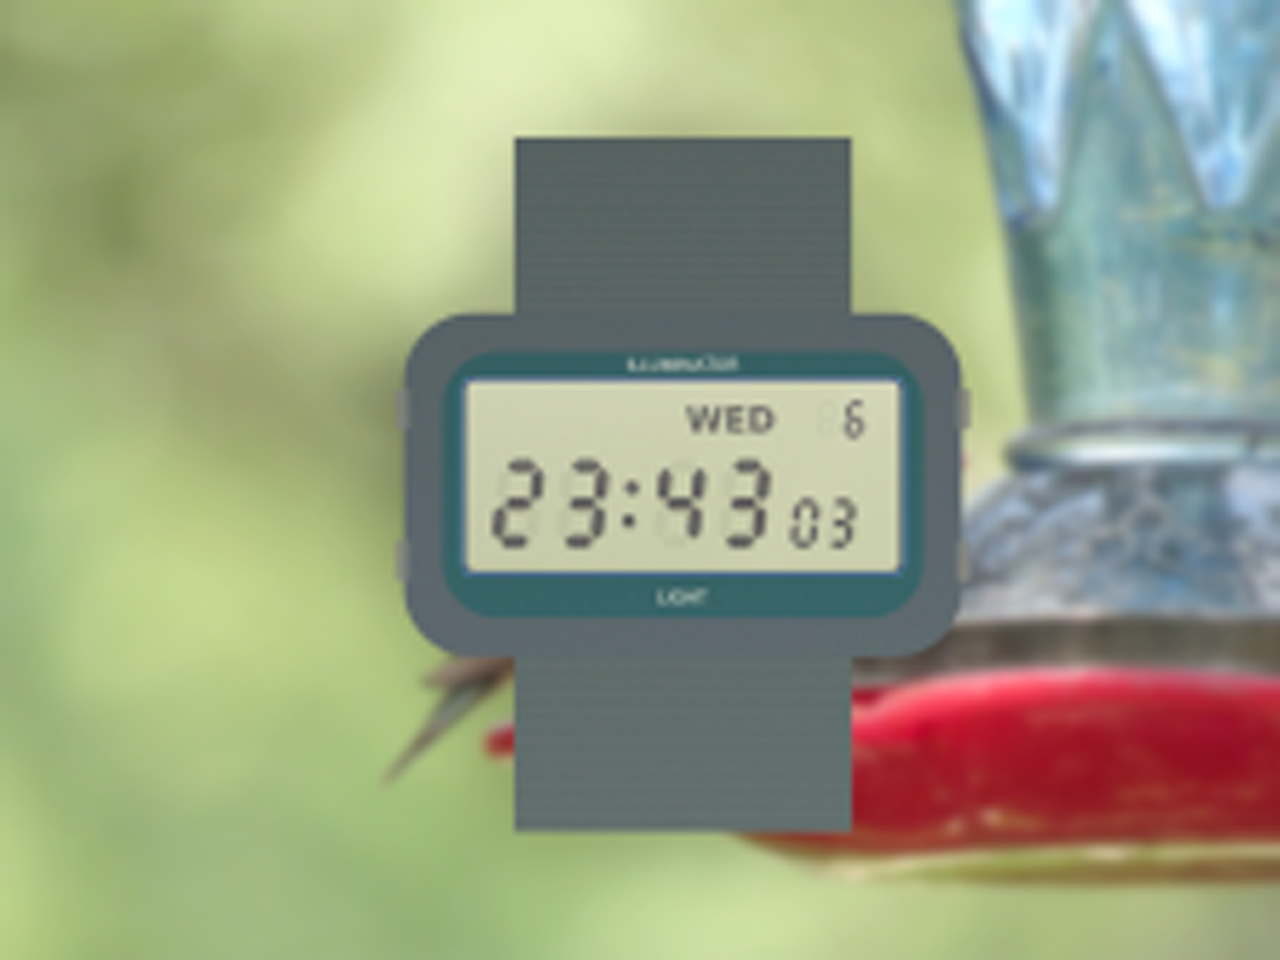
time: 23:43:03
